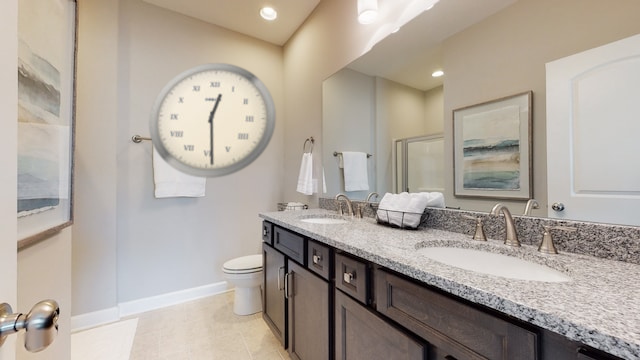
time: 12:29
